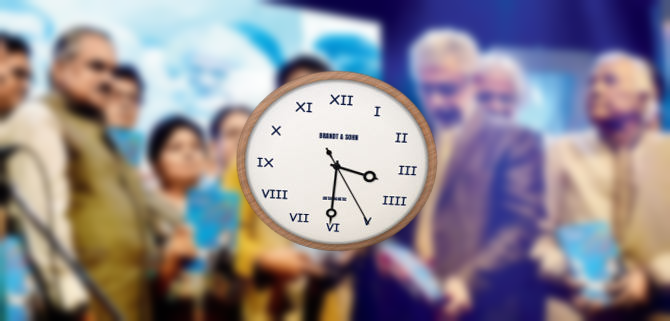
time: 3:30:25
